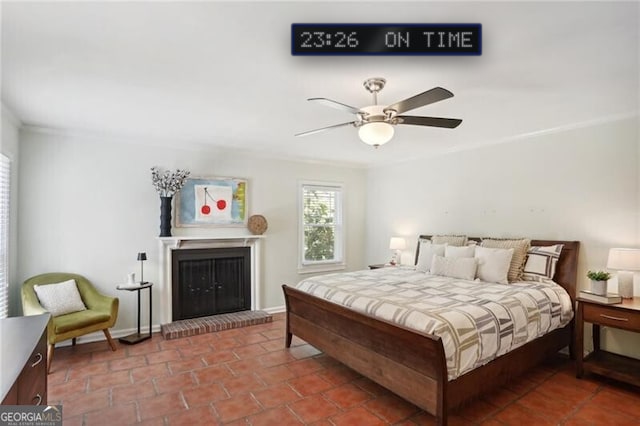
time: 23:26
